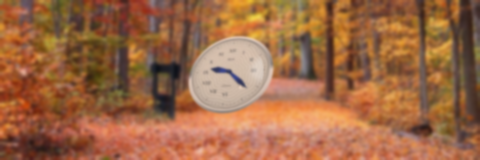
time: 9:22
